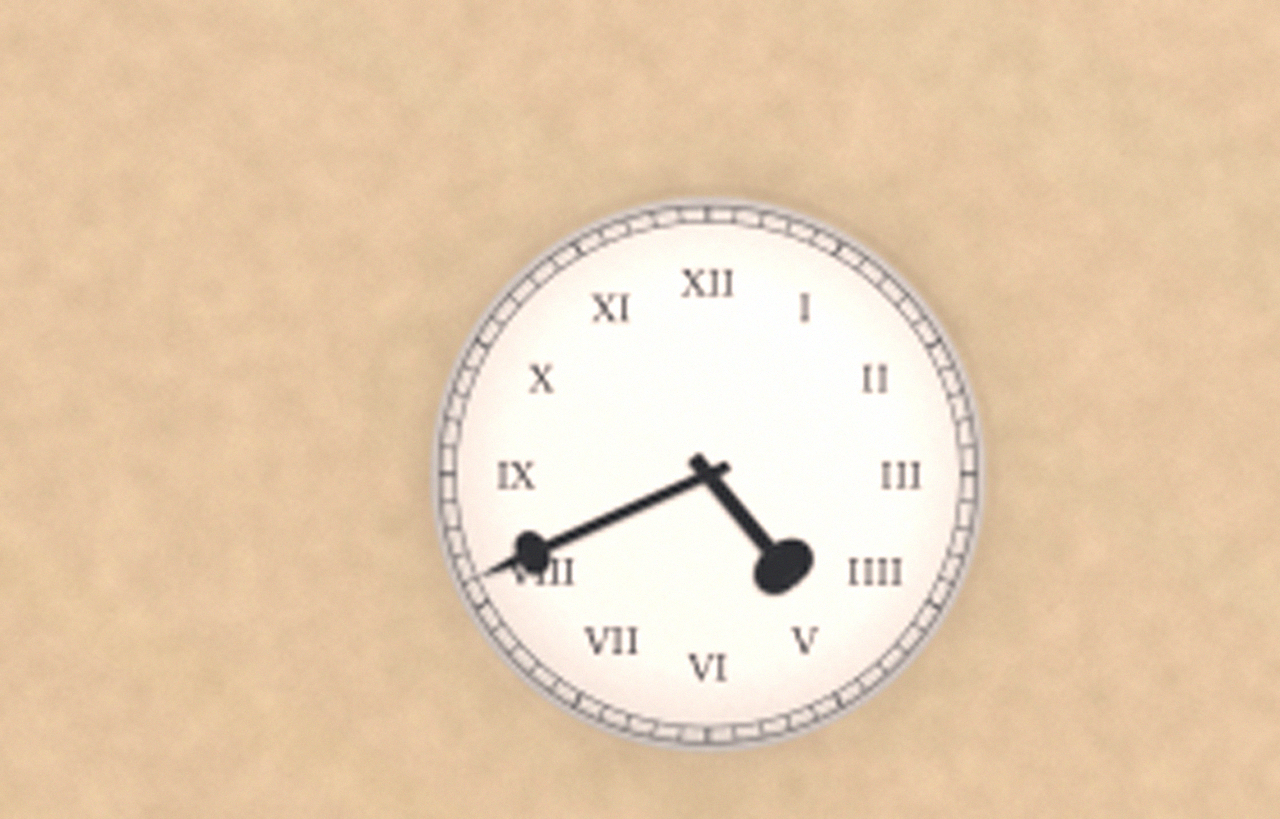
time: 4:41
